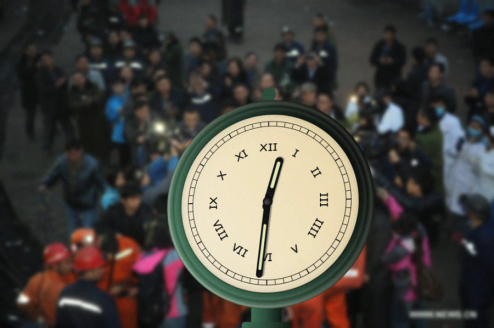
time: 12:31
